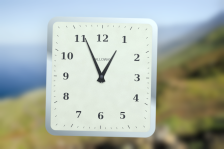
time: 12:56
